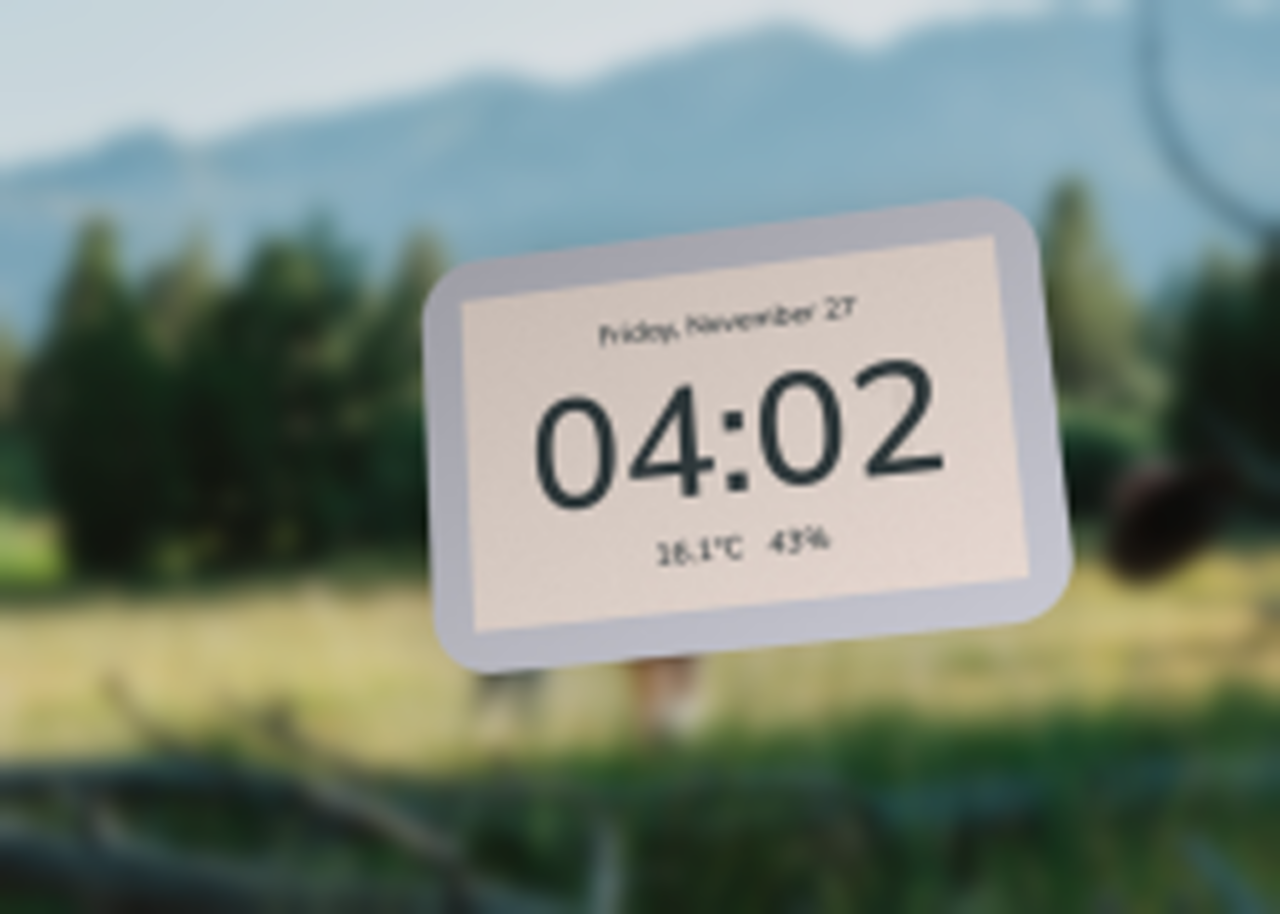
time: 4:02
